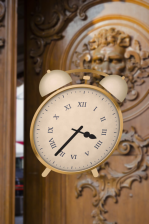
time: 3:36
